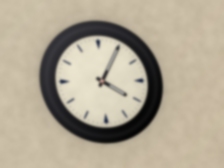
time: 4:05
